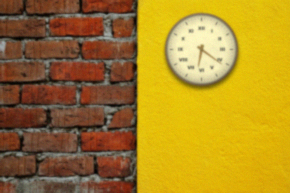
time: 6:21
